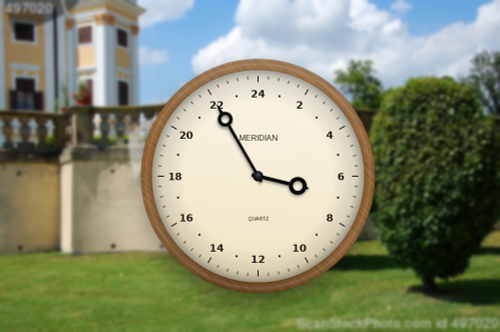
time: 6:55
